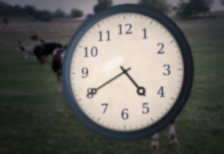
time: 4:40
